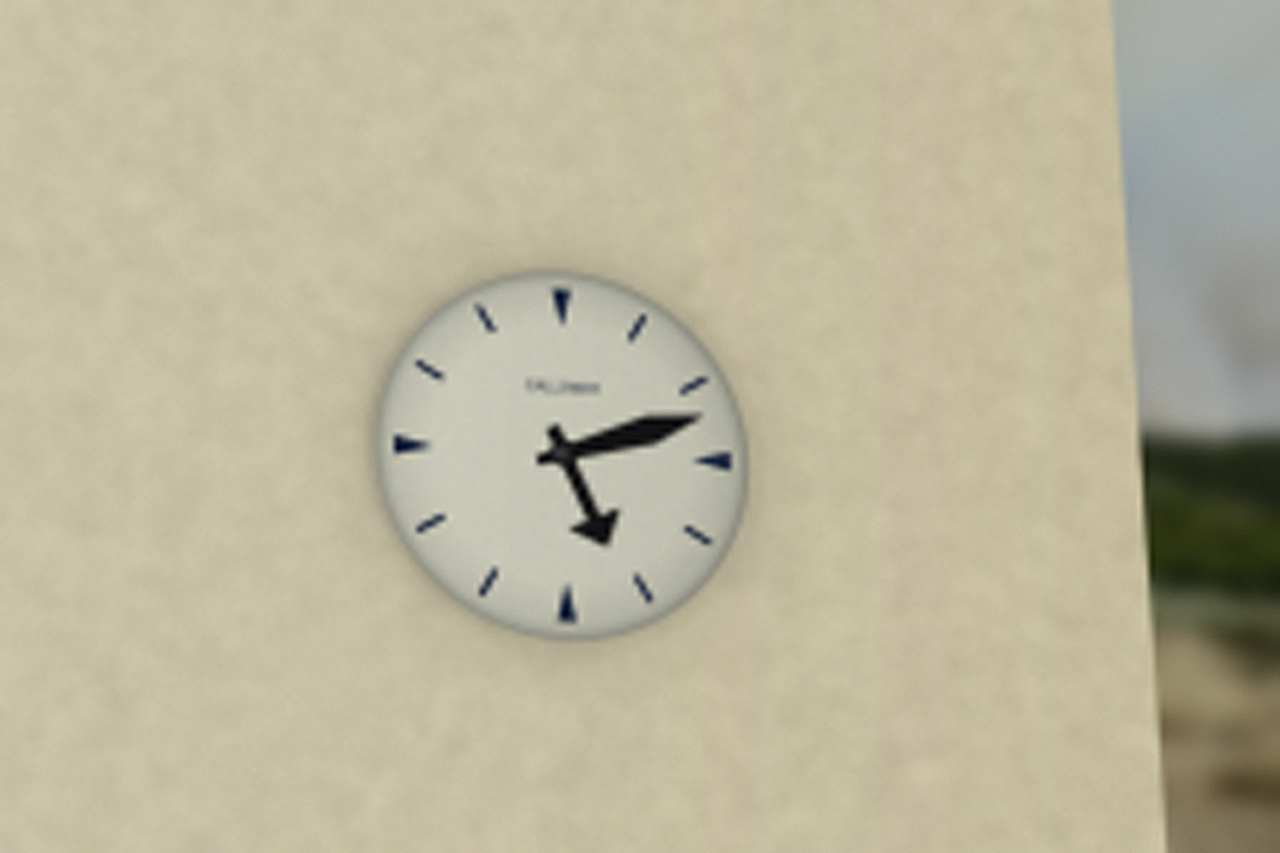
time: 5:12
